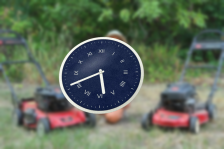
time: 5:41
